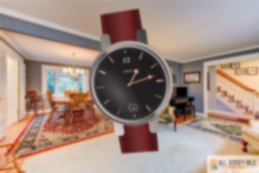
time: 1:13
